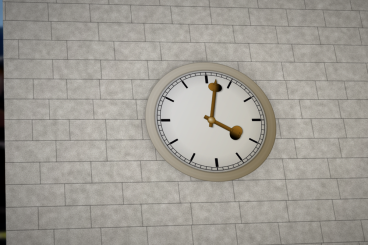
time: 4:02
